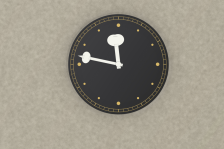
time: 11:47
